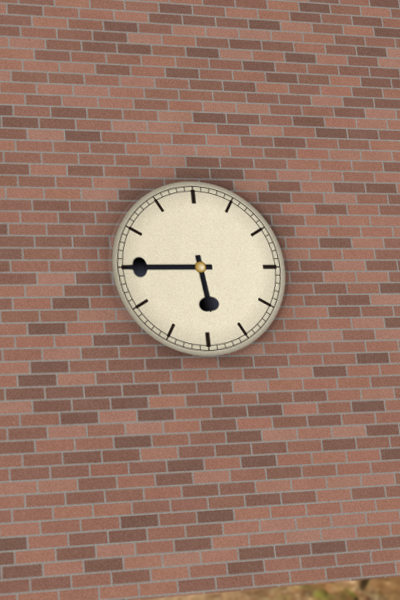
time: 5:45
